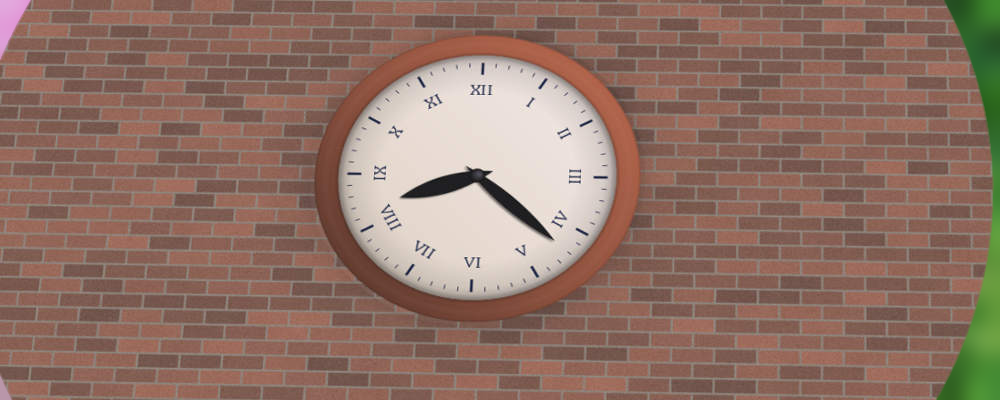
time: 8:22
